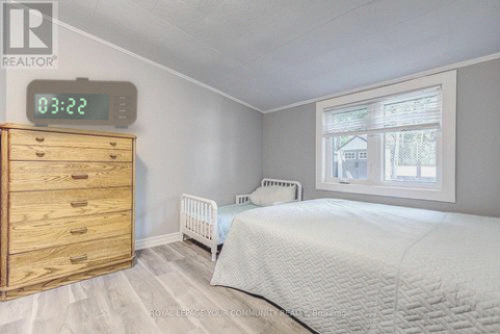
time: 3:22
